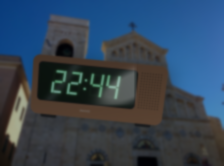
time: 22:44
